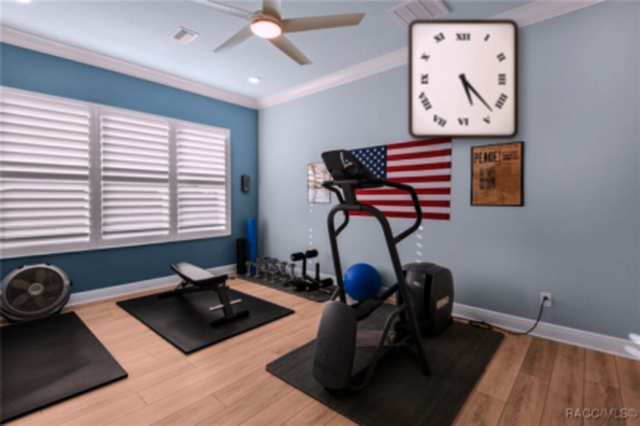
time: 5:23
